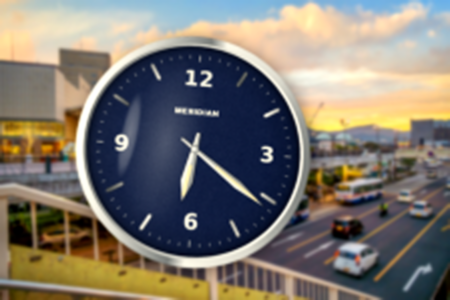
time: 6:21
